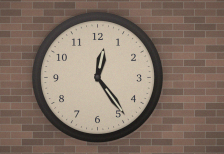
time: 12:24
